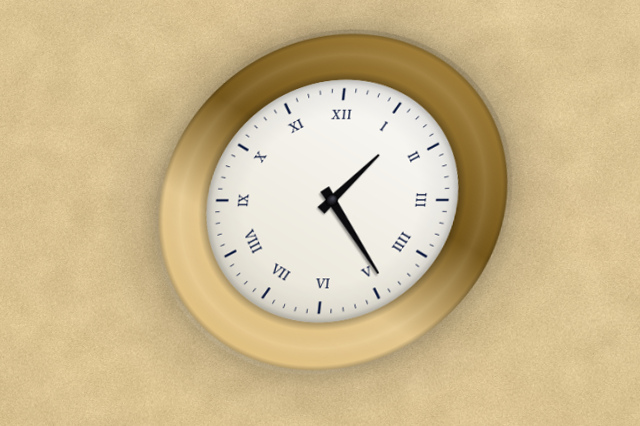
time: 1:24
